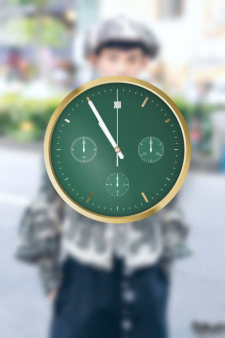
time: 10:55
